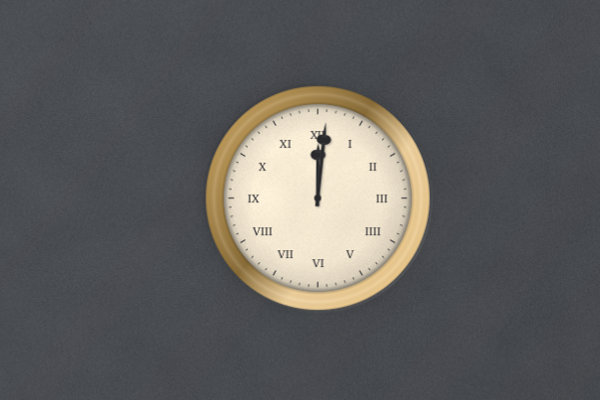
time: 12:01
